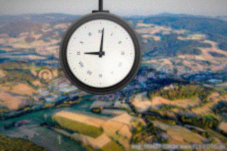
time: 9:01
